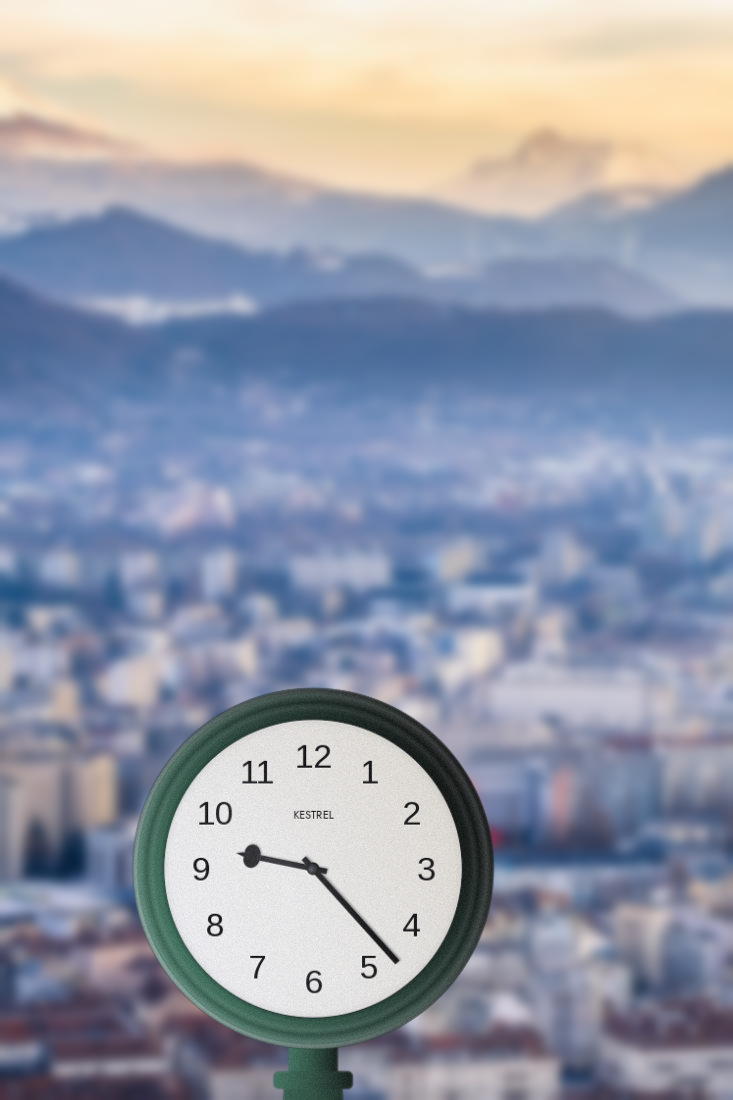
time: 9:23
